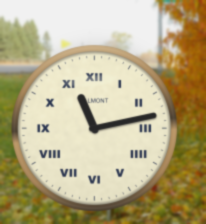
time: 11:13
